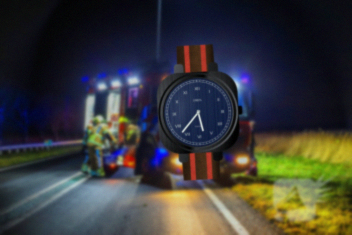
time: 5:37
